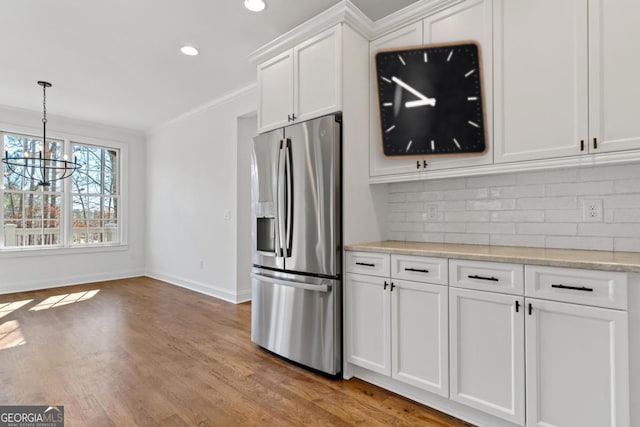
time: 8:51
